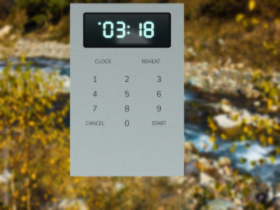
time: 3:18
